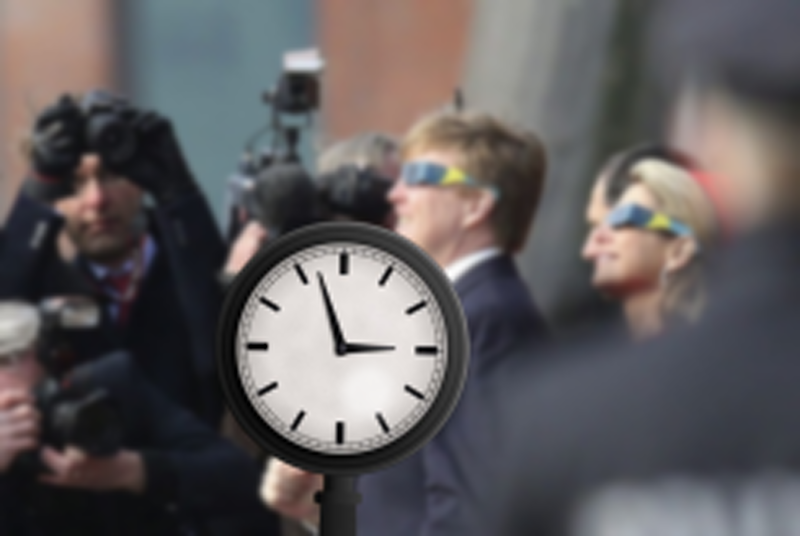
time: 2:57
